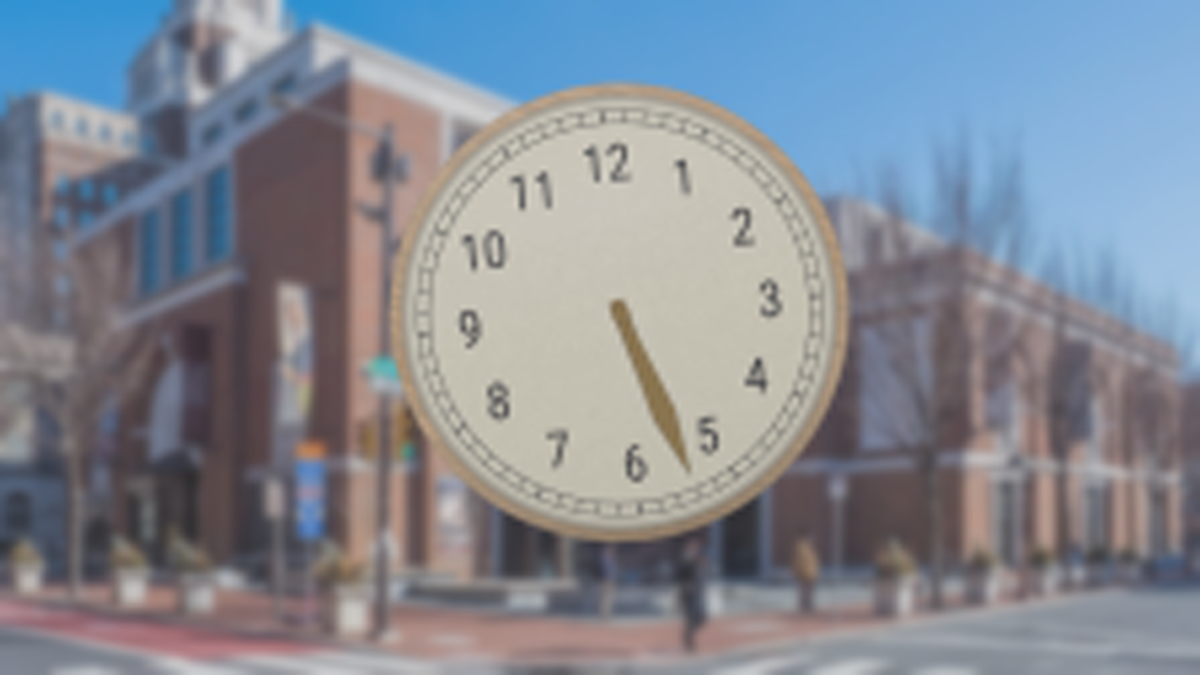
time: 5:27
